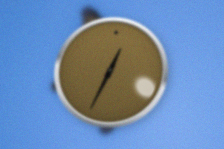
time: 12:33
